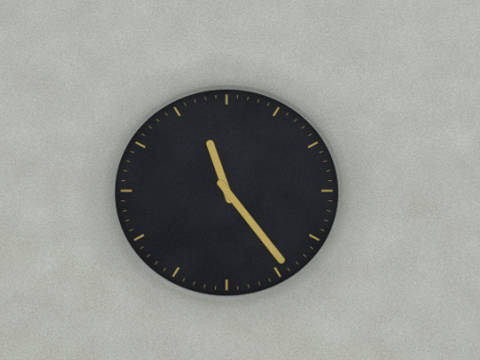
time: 11:24
